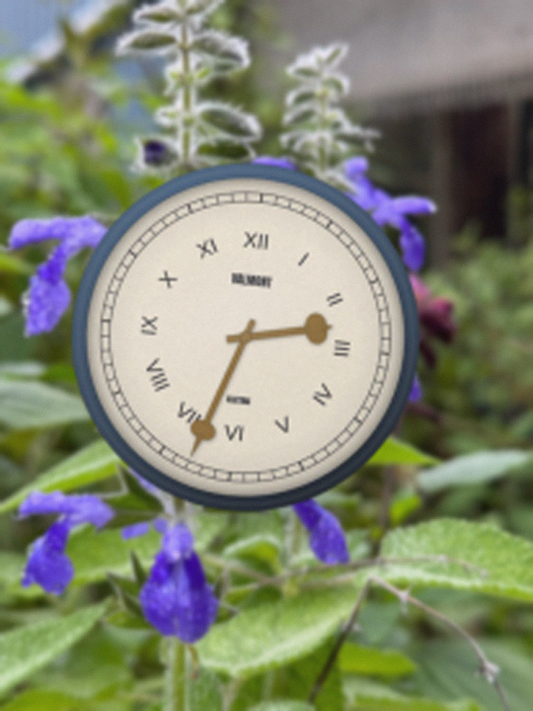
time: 2:33
